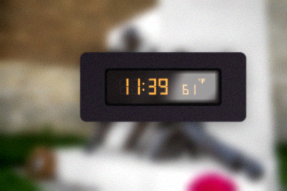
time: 11:39
